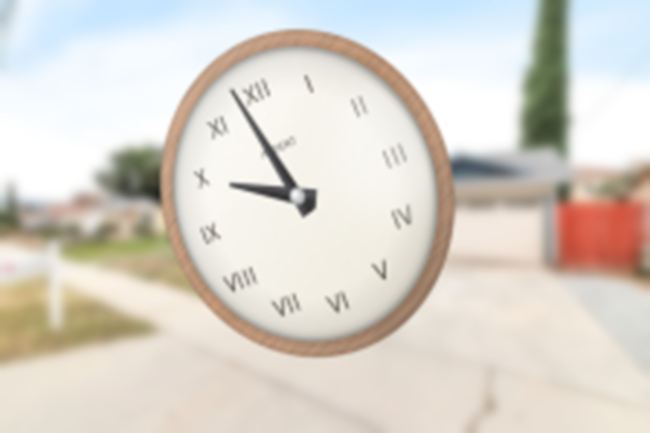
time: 9:58
